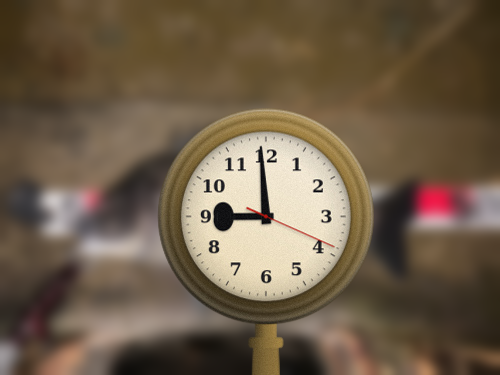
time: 8:59:19
